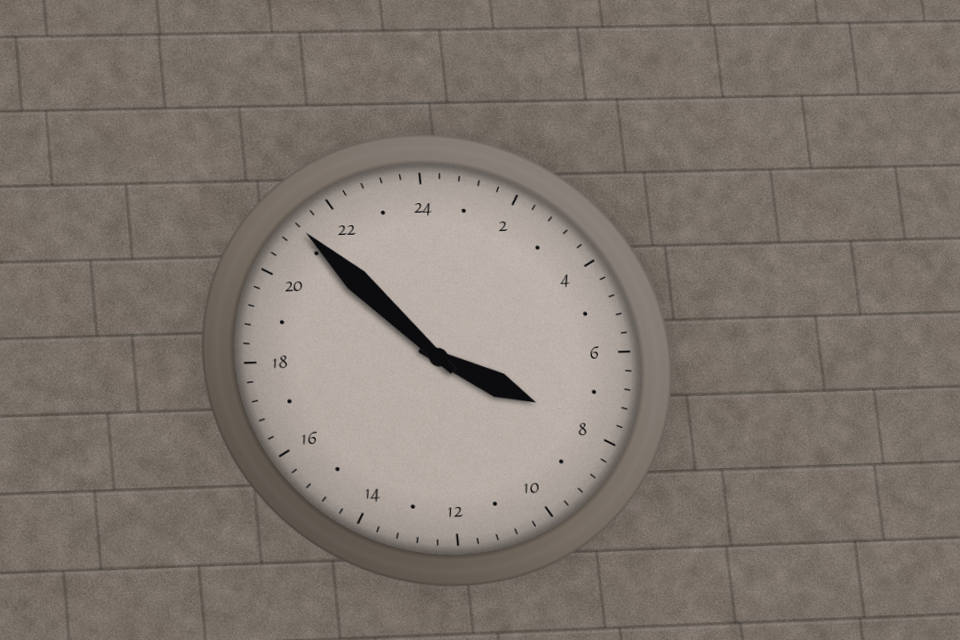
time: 7:53
